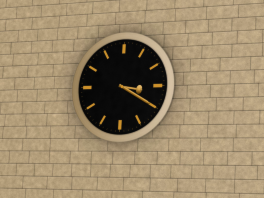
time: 3:20
